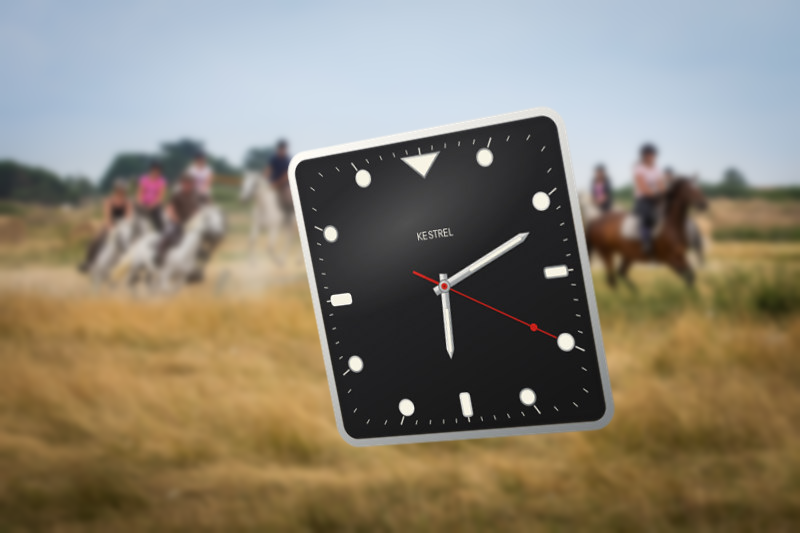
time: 6:11:20
